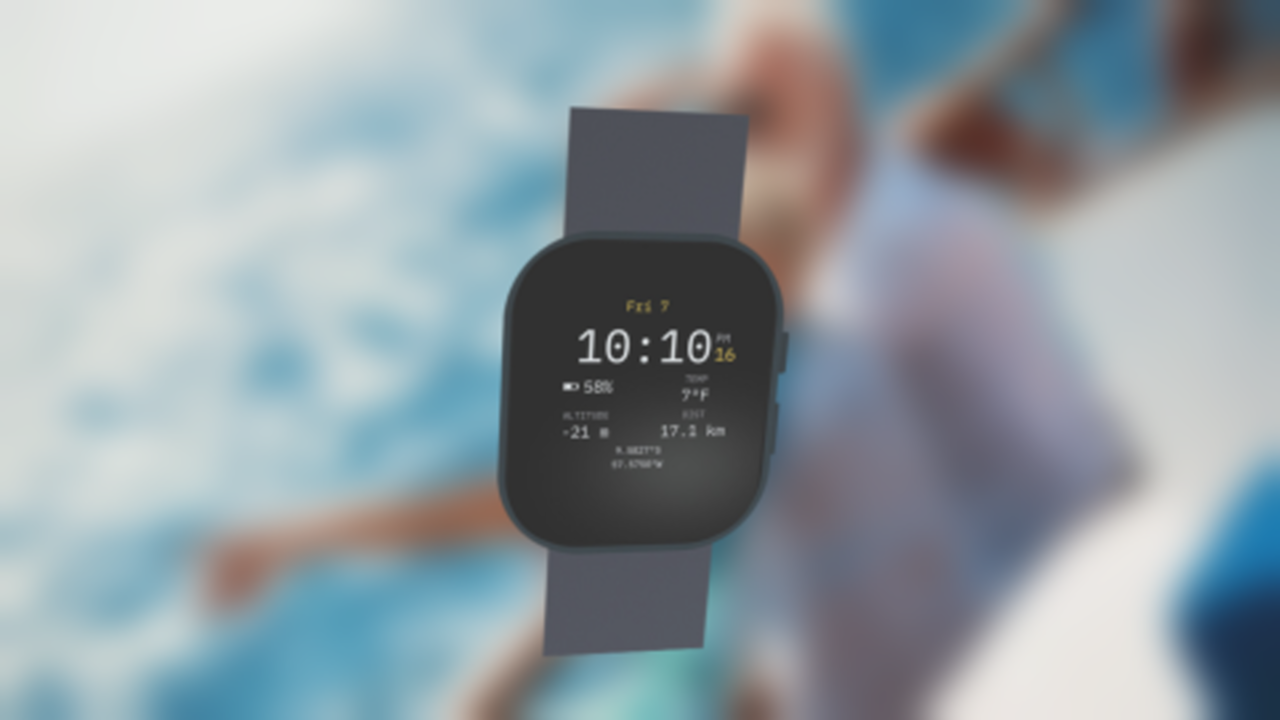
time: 10:10
